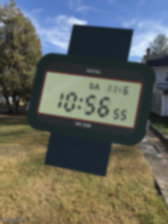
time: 10:56
